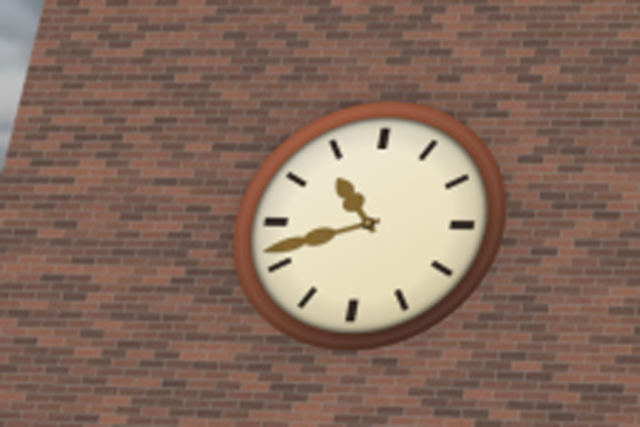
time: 10:42
